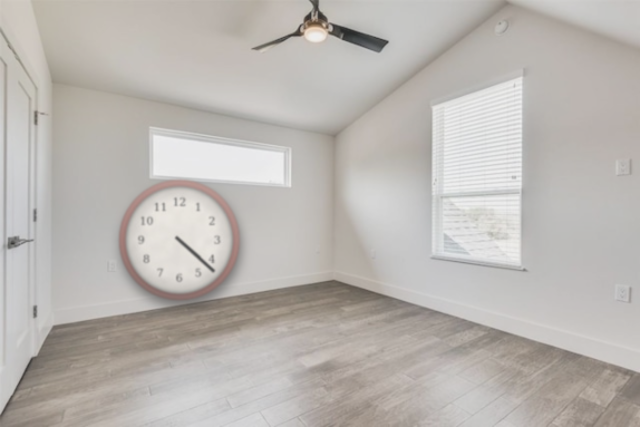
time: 4:22
